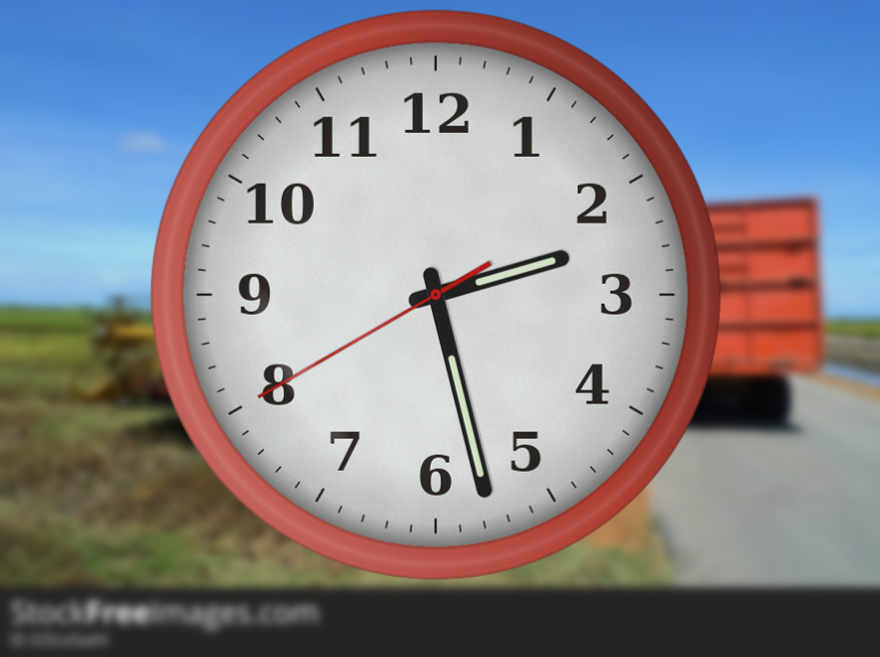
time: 2:27:40
